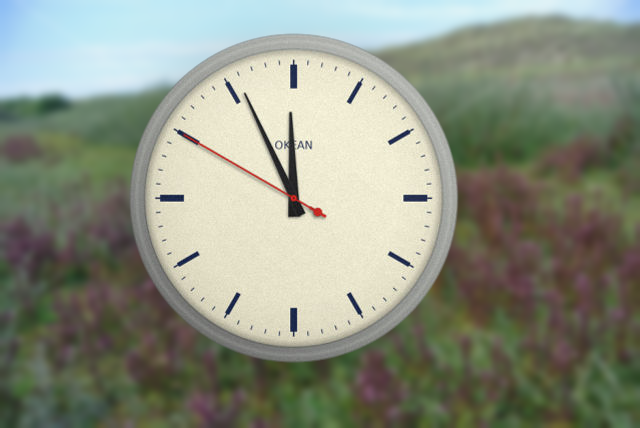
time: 11:55:50
